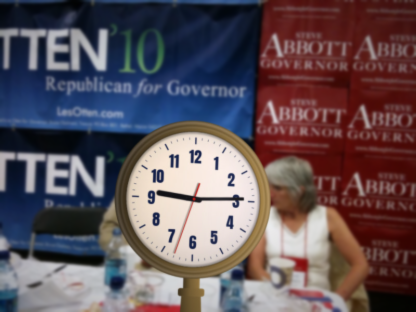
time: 9:14:33
